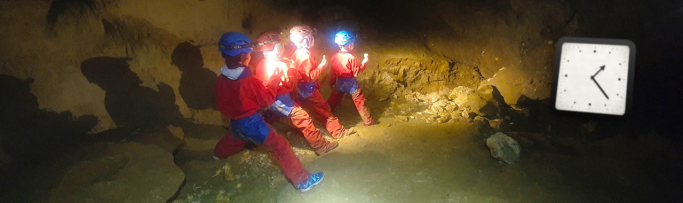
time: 1:23
